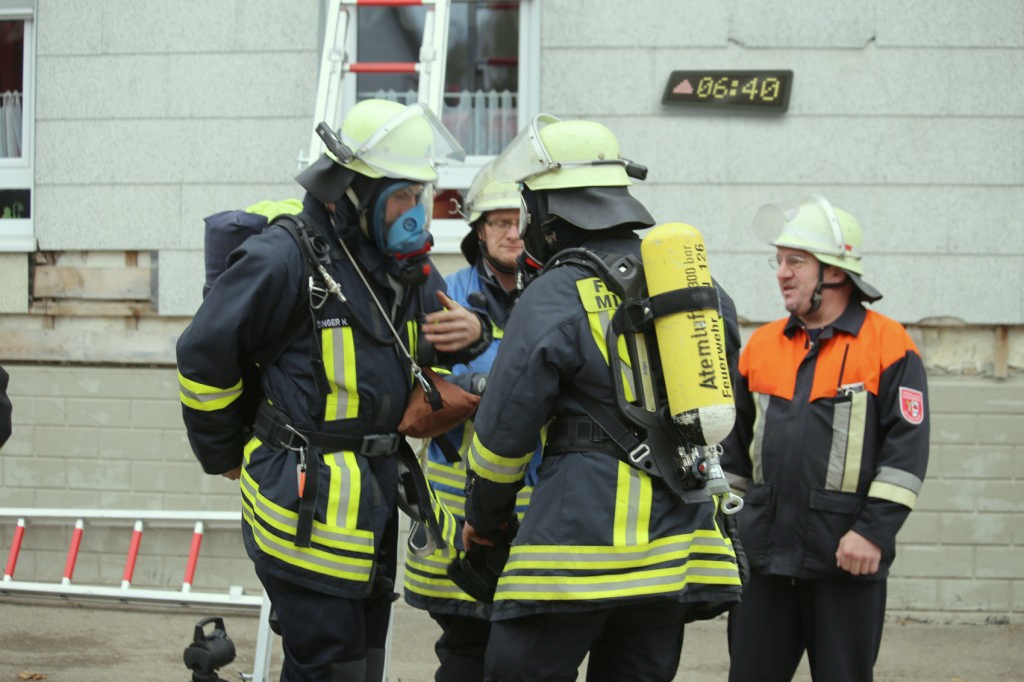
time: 6:40
